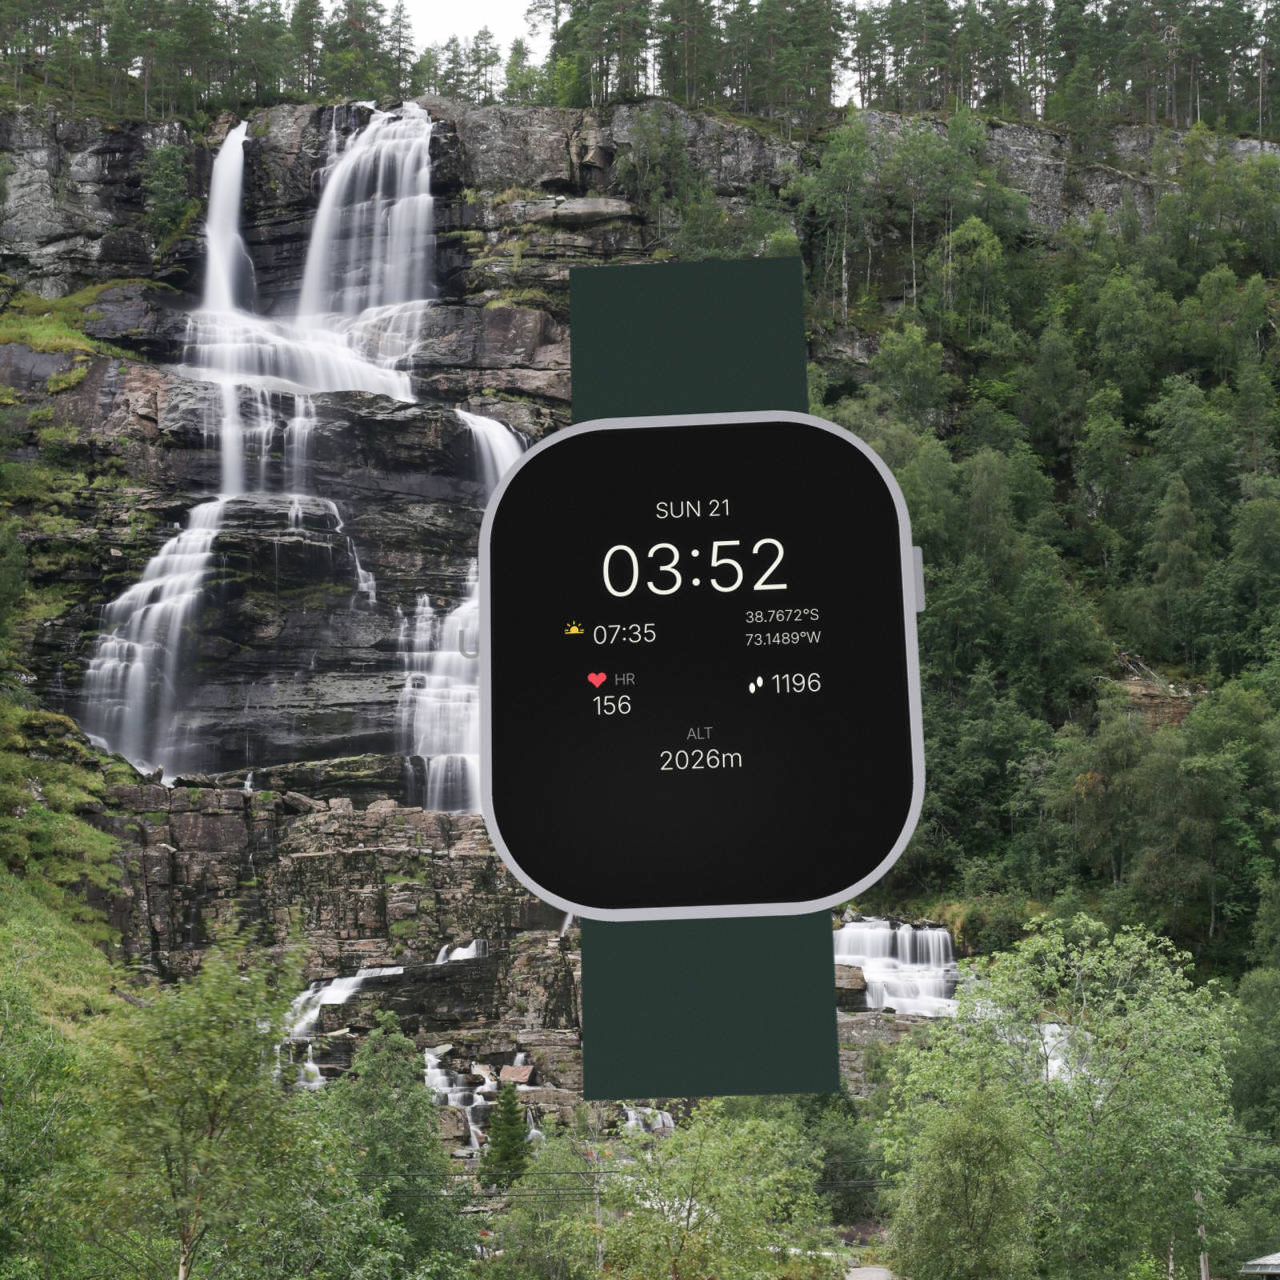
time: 3:52
